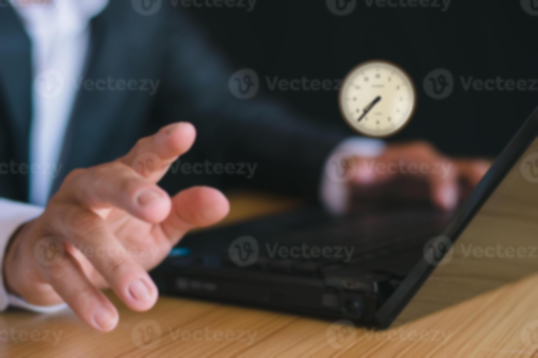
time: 7:37
